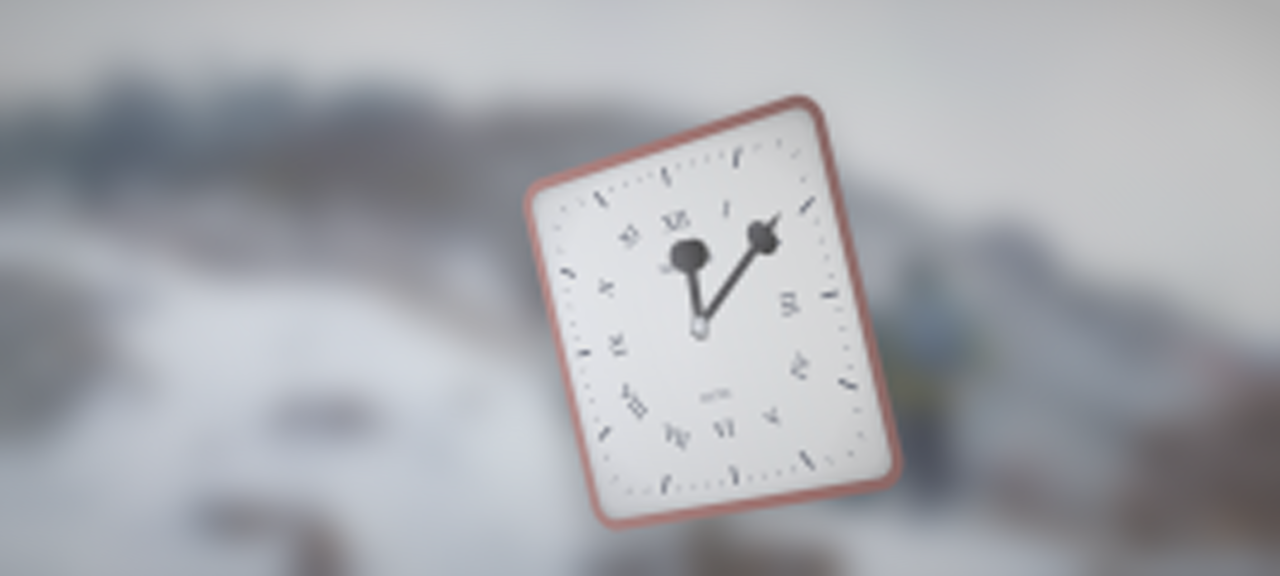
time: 12:09
